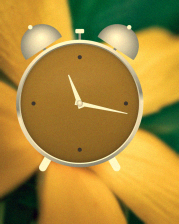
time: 11:17
